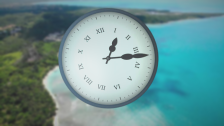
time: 1:17
